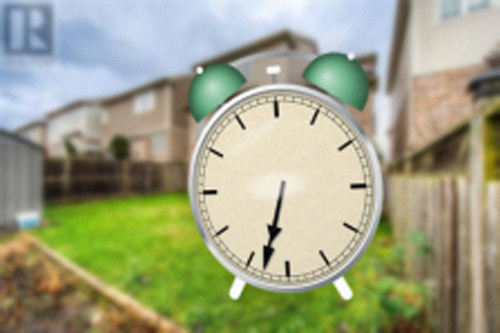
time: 6:33
